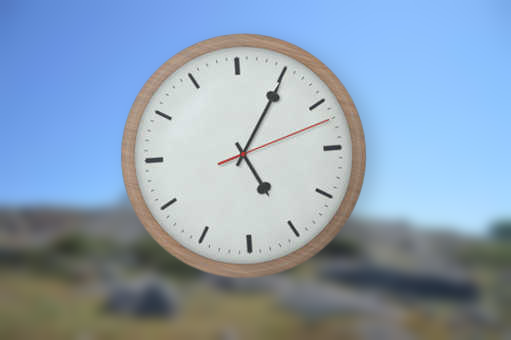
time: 5:05:12
